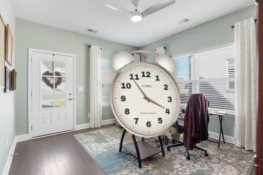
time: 3:54
